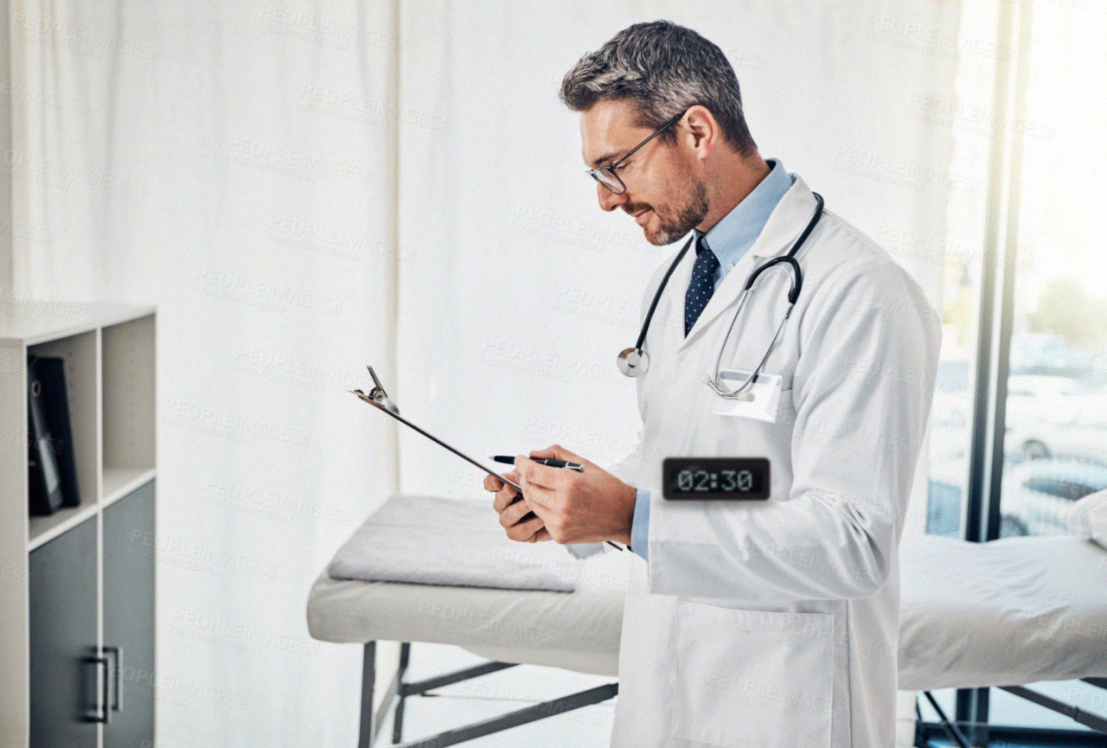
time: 2:30
